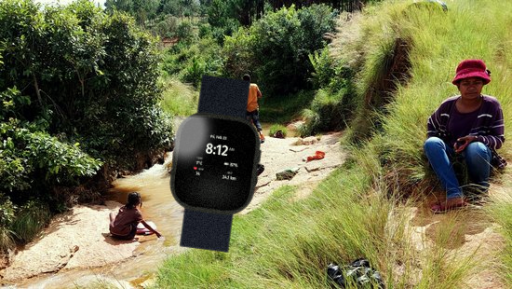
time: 8:12
